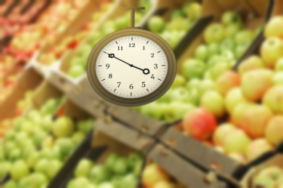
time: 3:50
